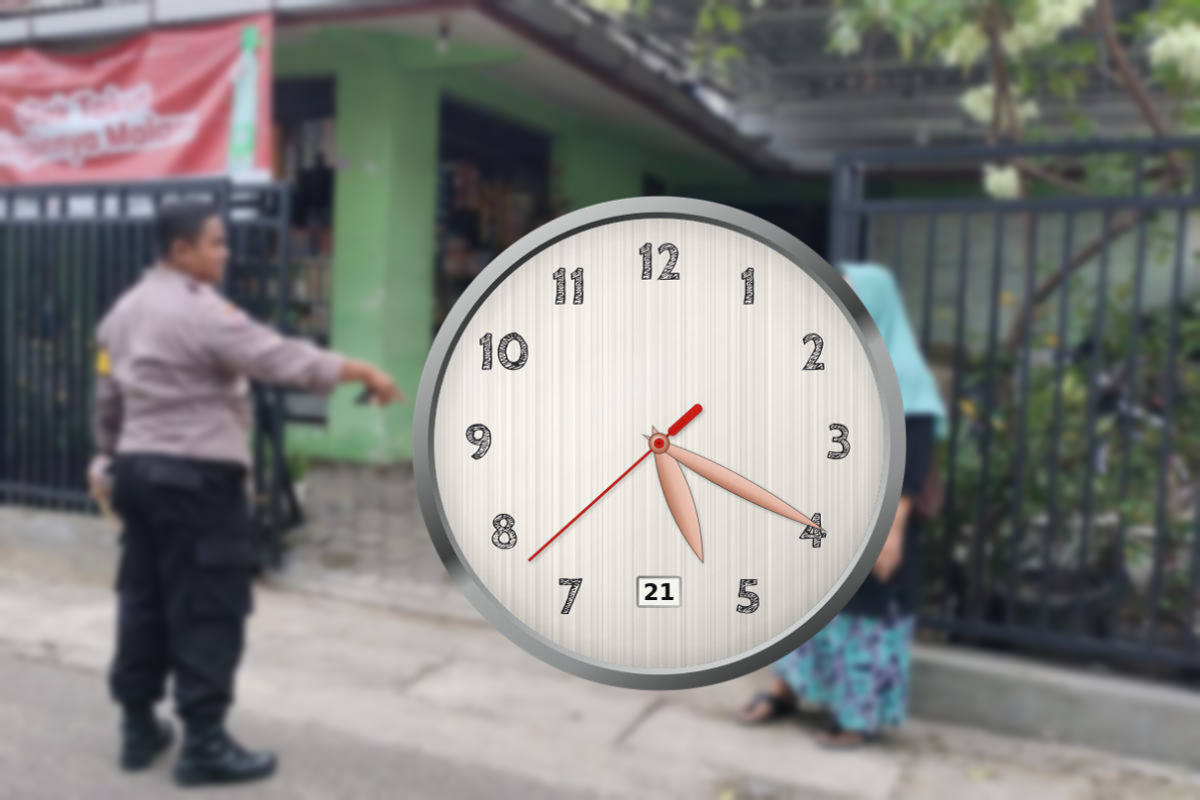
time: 5:19:38
